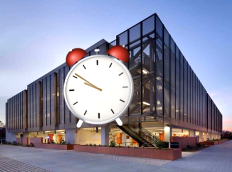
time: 9:51
